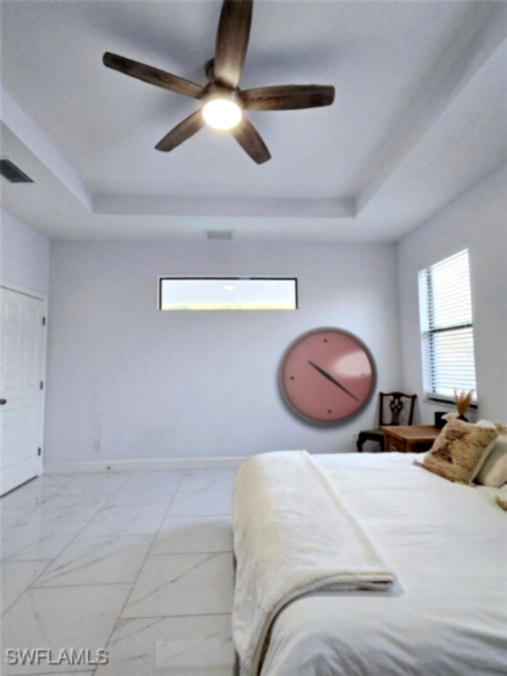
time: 10:22
